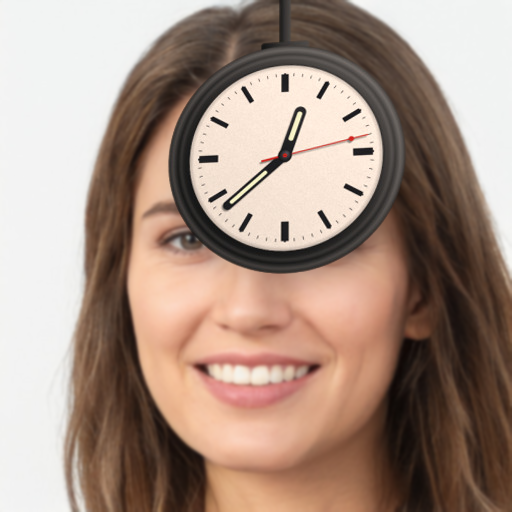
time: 12:38:13
